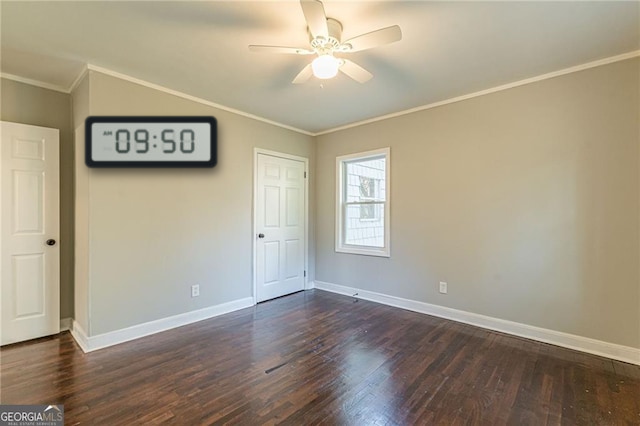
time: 9:50
